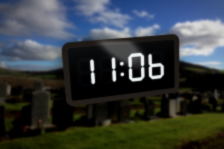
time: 11:06
